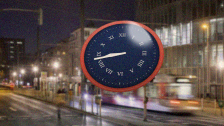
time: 8:43
